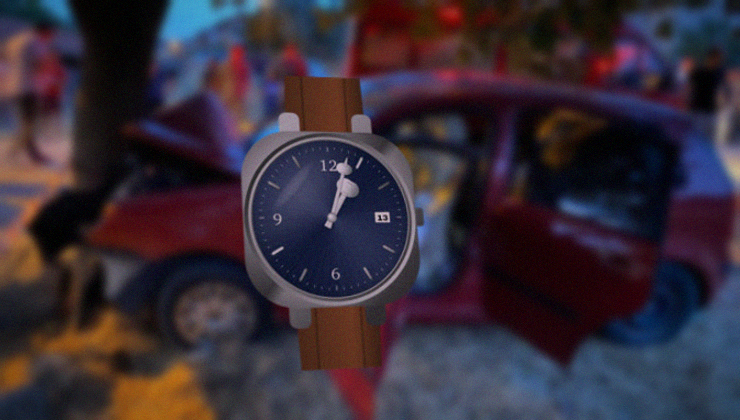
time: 1:03
